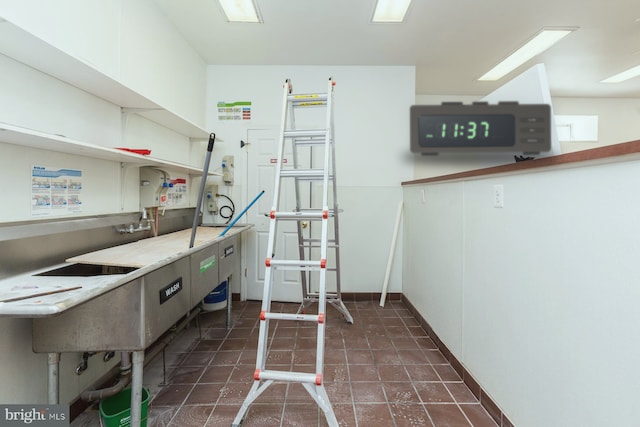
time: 11:37
